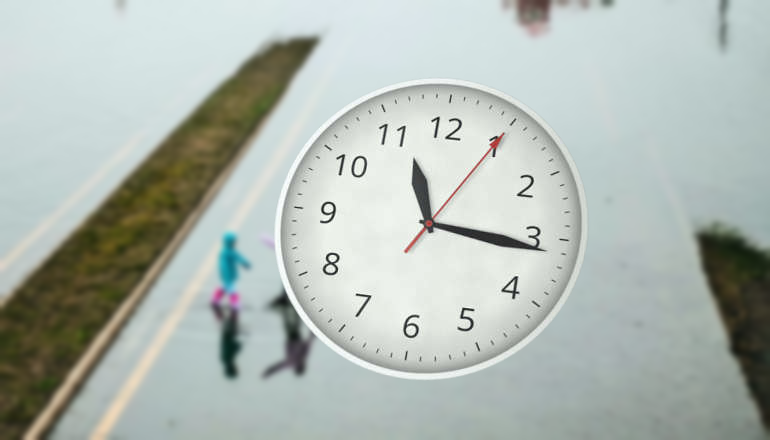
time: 11:16:05
